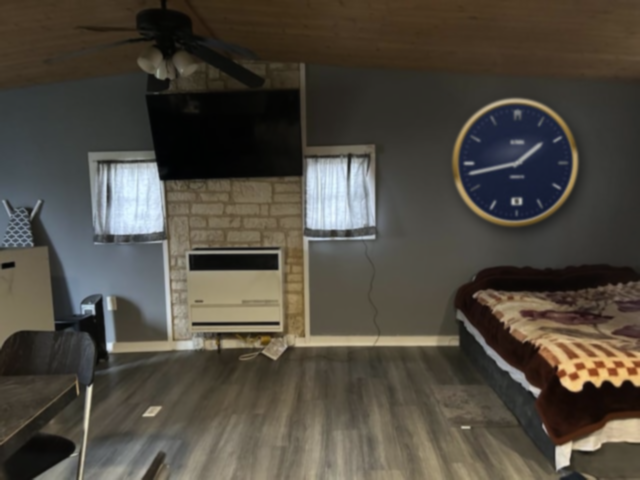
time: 1:43
